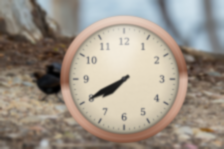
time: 7:40
